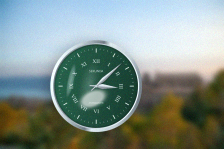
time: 3:08
